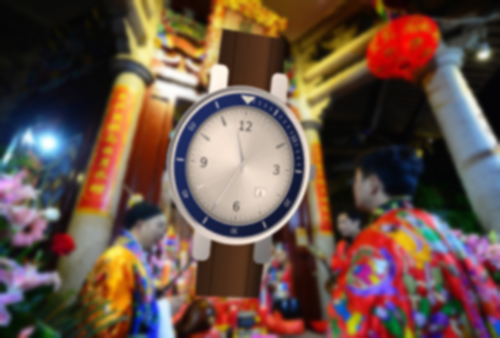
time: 11:35
